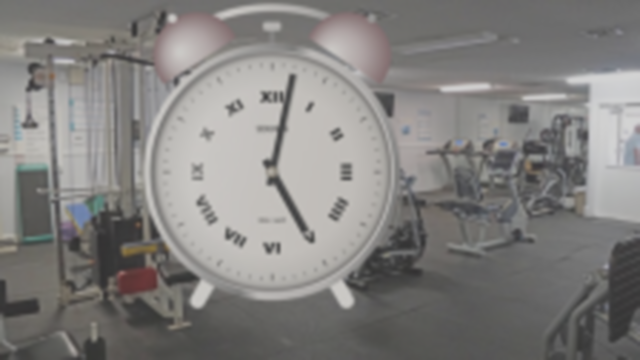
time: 5:02
